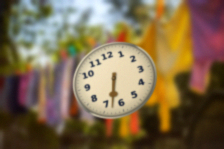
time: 6:33
